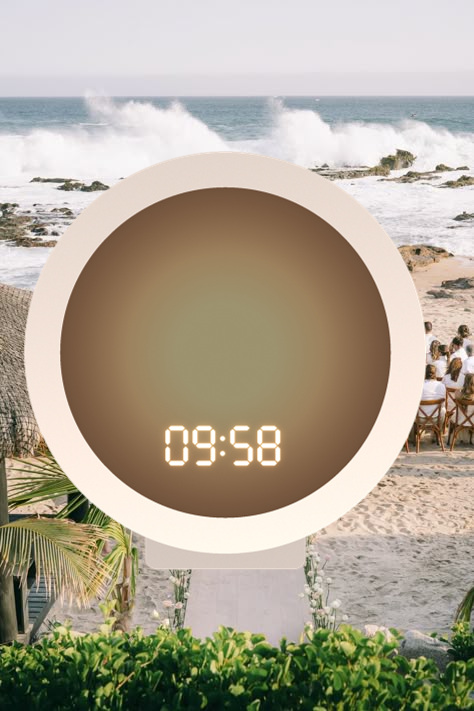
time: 9:58
